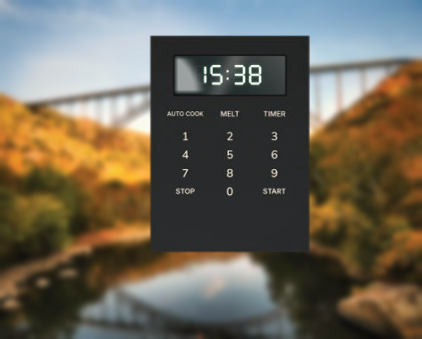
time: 15:38
